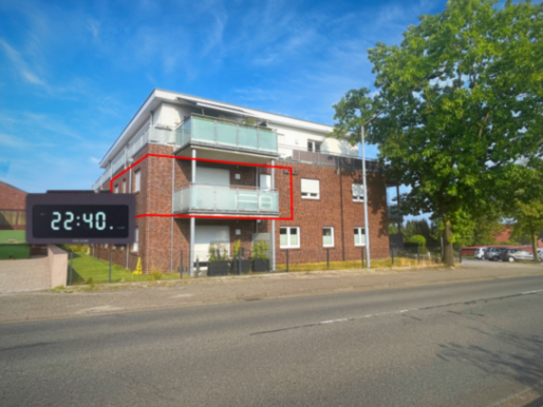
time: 22:40
